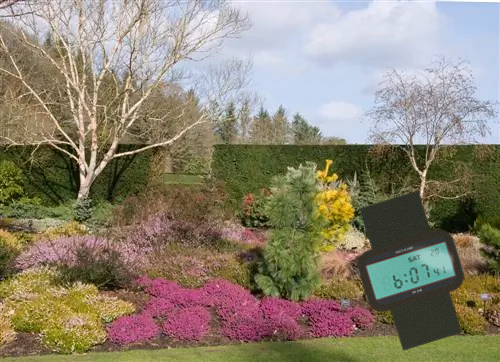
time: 6:07:41
